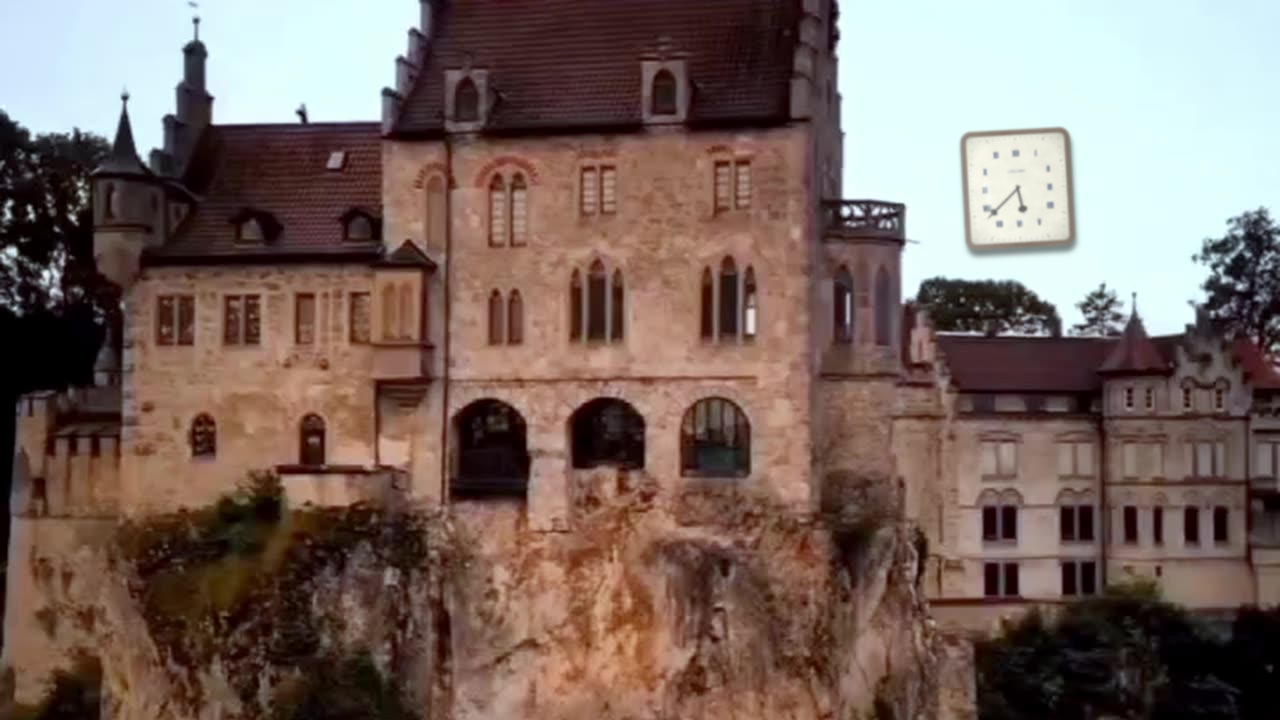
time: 5:38
